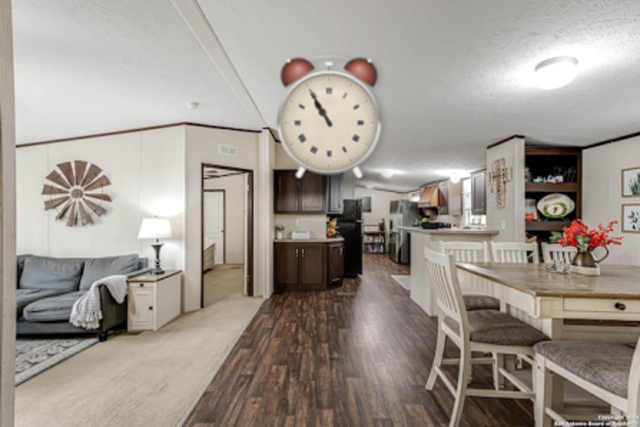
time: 10:55
